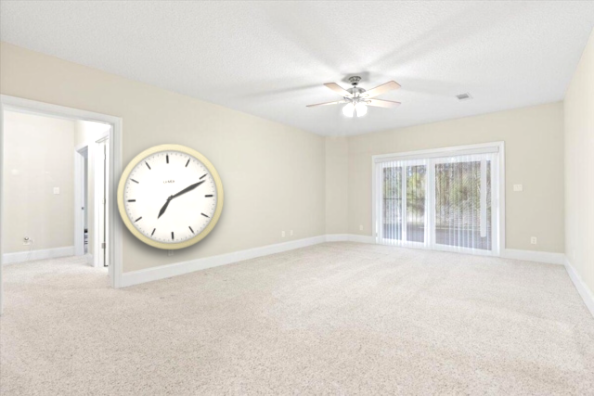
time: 7:11
